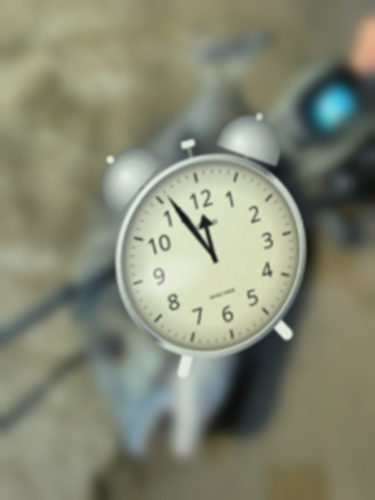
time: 11:56
